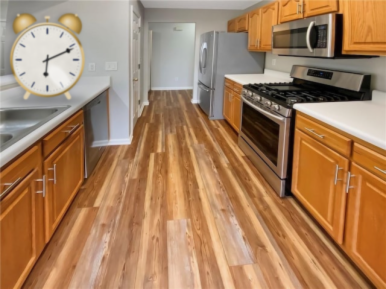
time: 6:11
